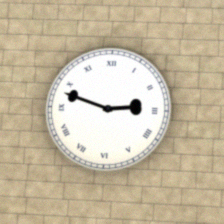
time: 2:48
